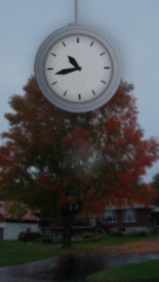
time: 10:43
